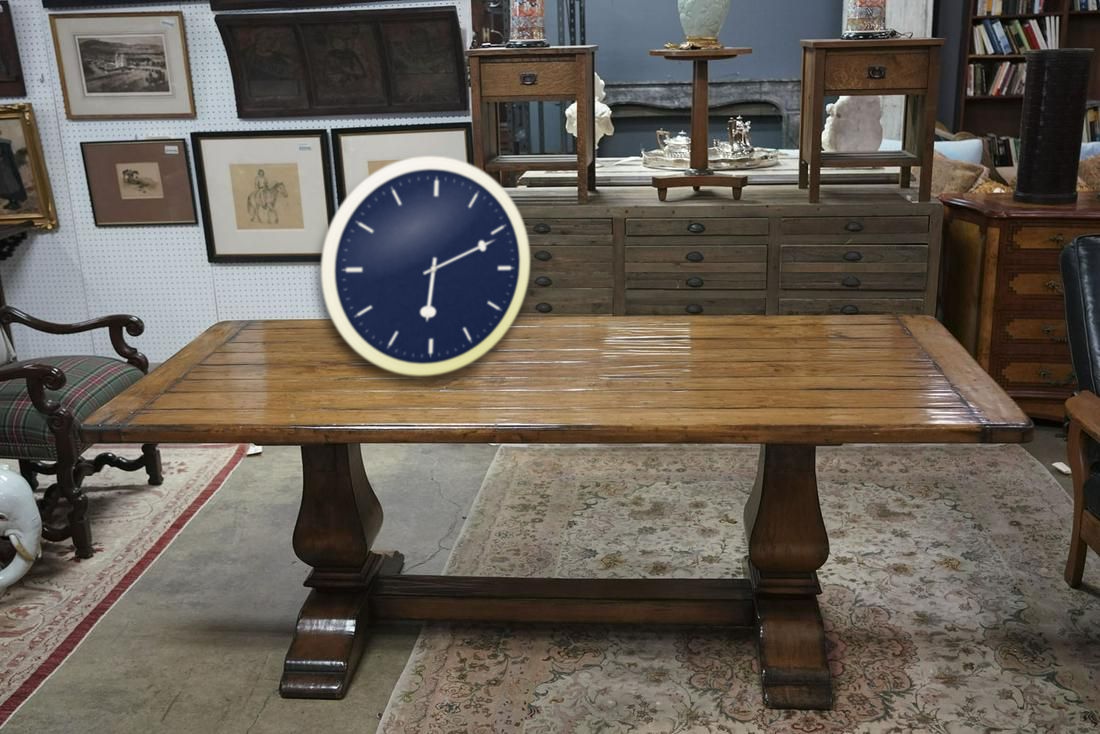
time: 6:11
